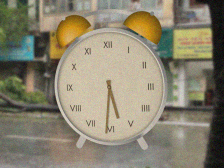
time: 5:31
